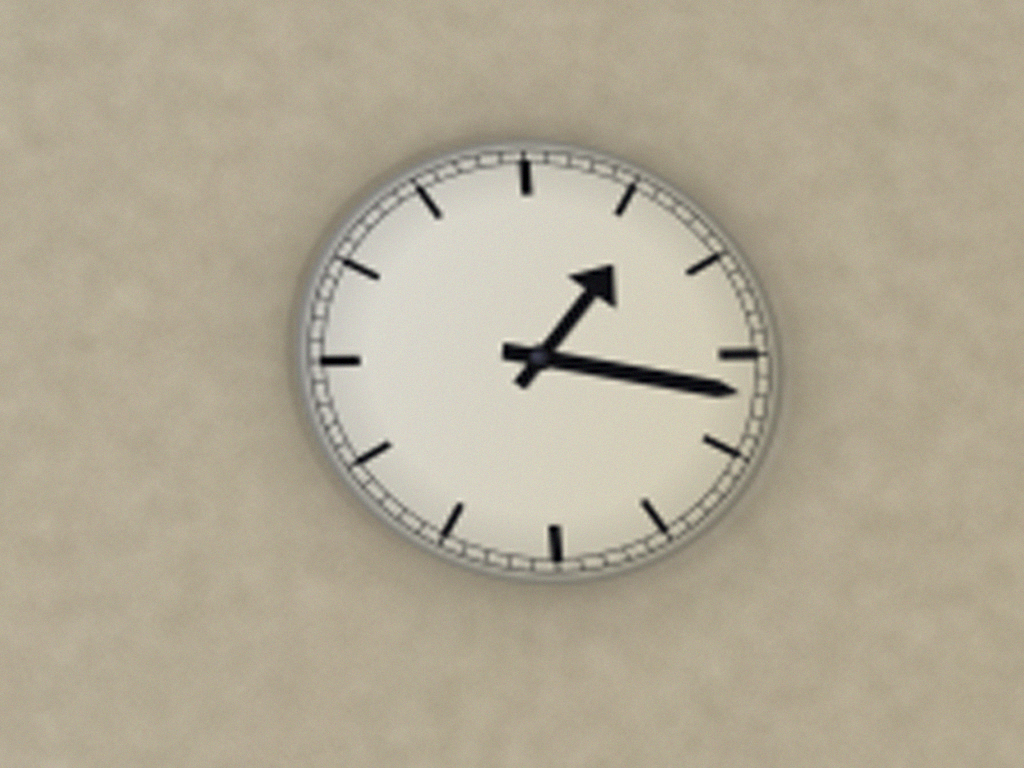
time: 1:17
